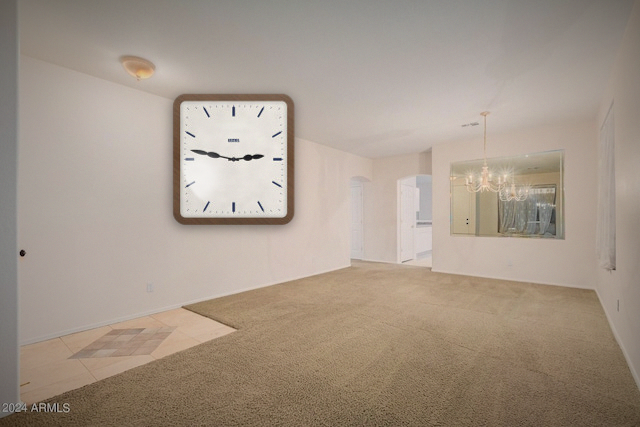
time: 2:47
